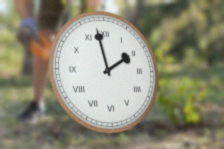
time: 1:58
